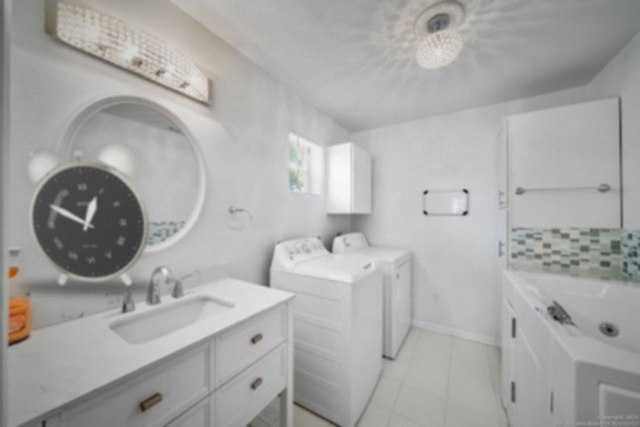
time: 12:50
